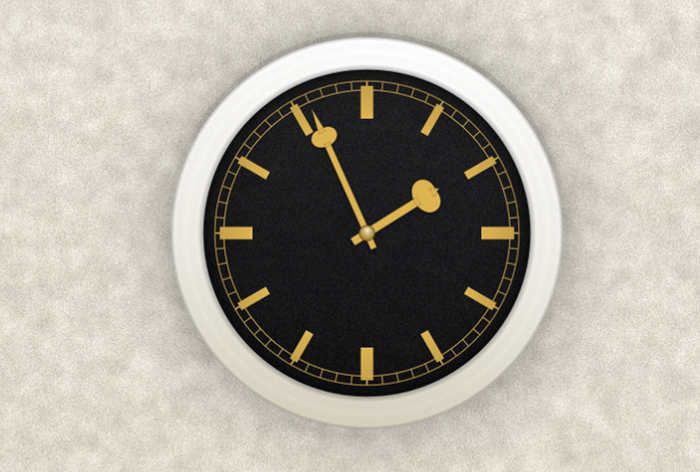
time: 1:56
